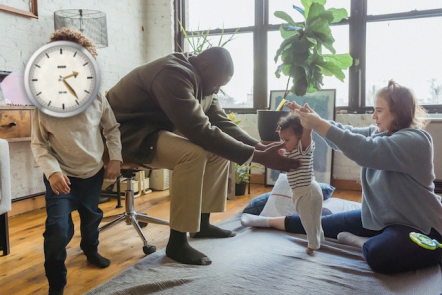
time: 2:24
